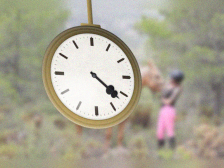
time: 4:22
